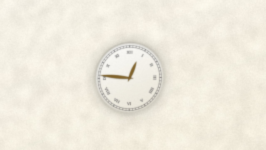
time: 12:46
